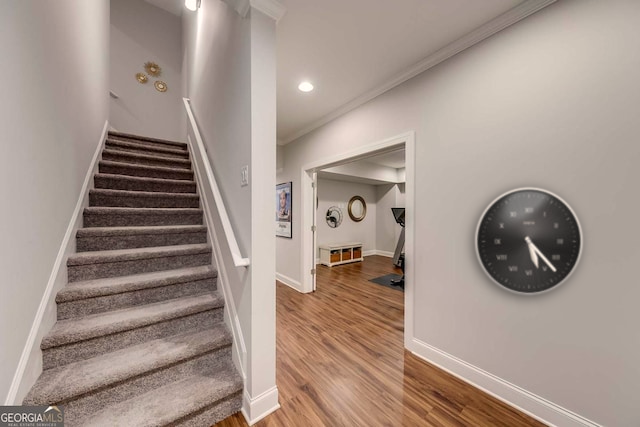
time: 5:23
